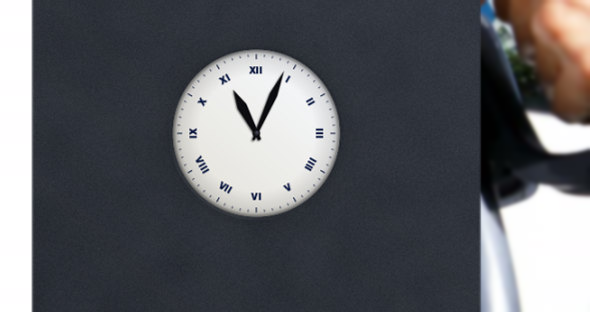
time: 11:04
